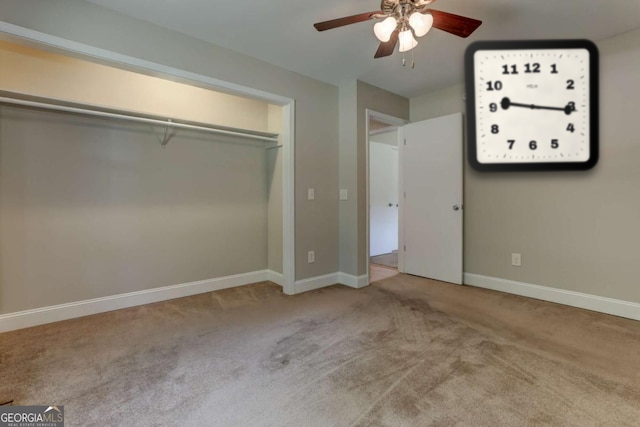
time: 9:16
